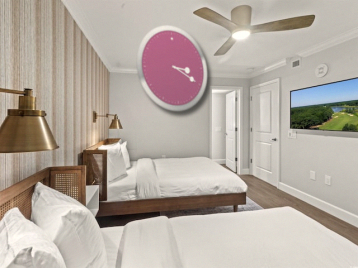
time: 3:20
